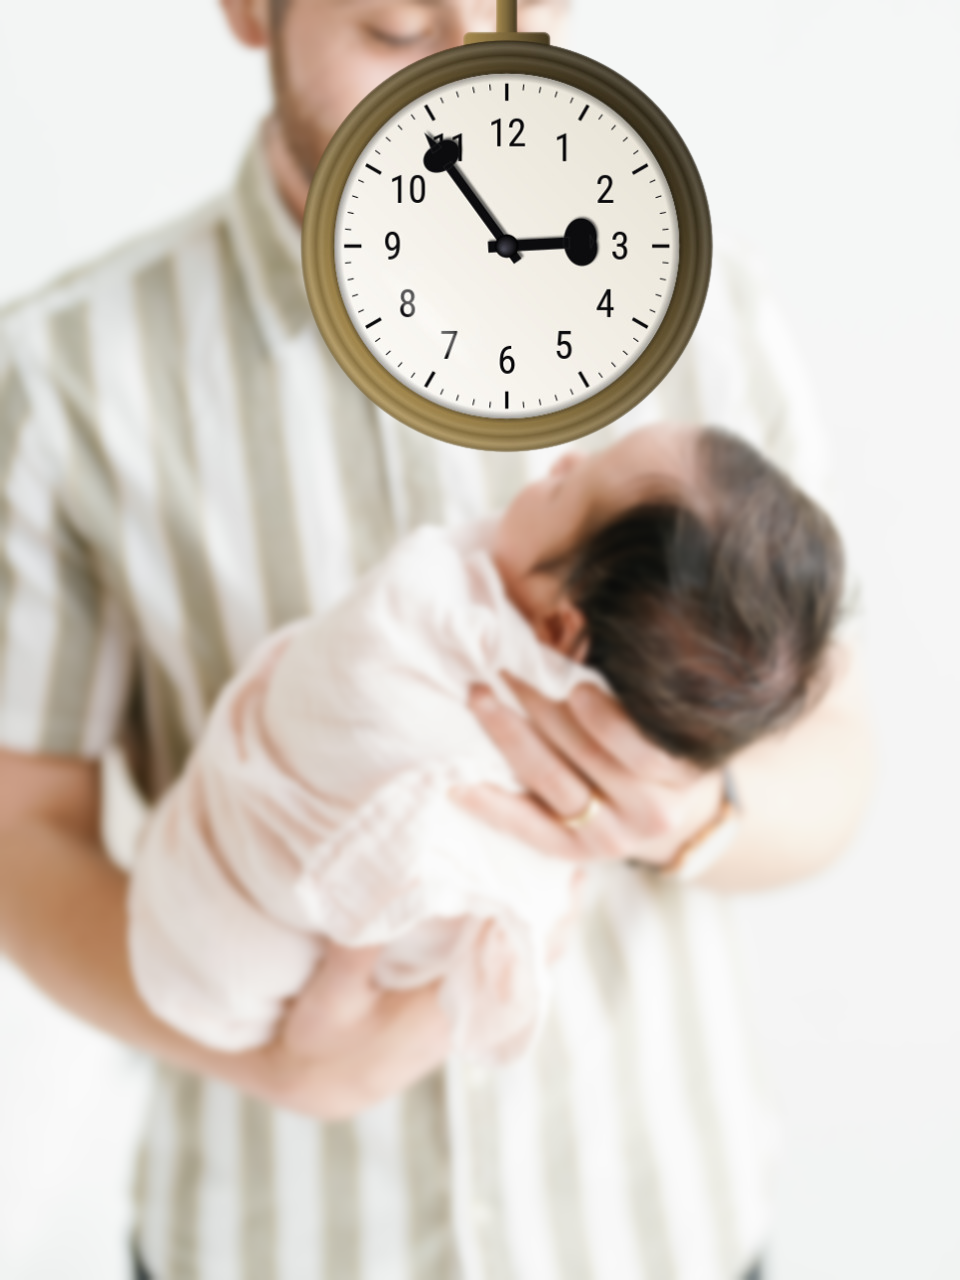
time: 2:54
